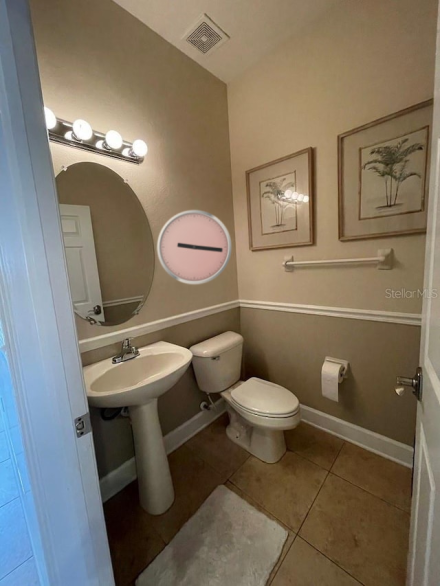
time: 9:16
